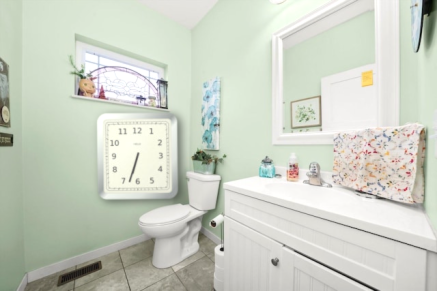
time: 6:33
